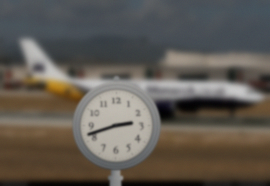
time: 2:42
